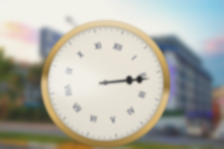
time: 2:11
